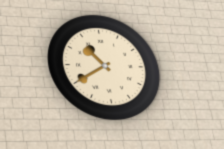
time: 10:40
